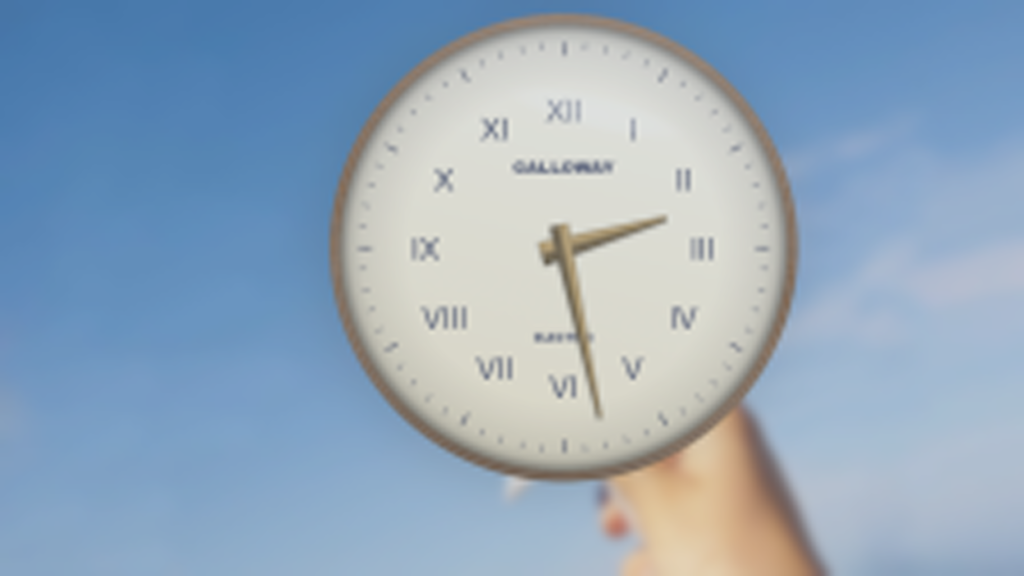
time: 2:28
